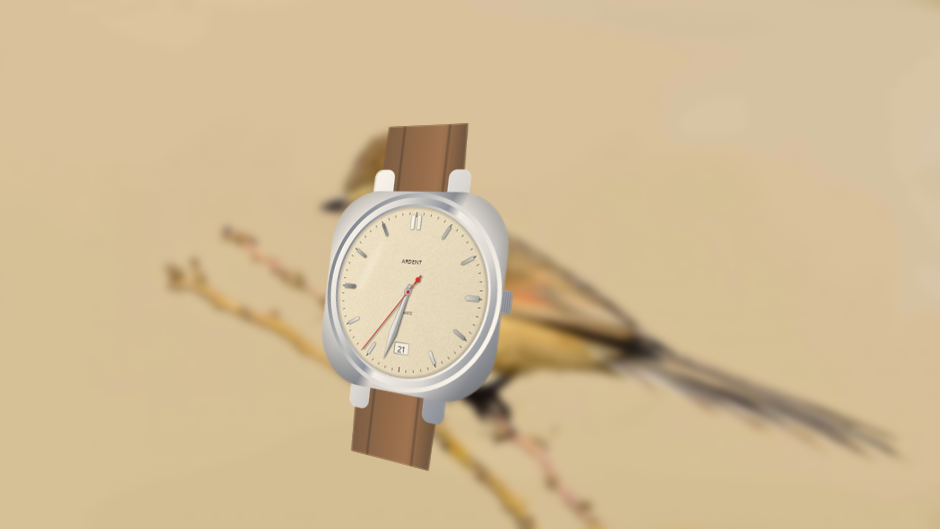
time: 6:32:36
